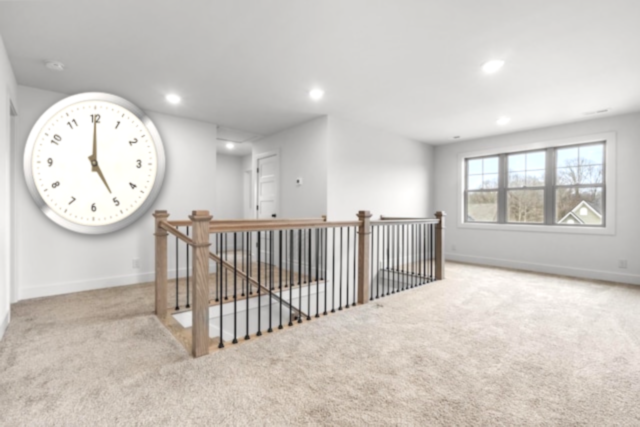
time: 5:00
